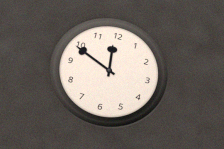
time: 11:49
